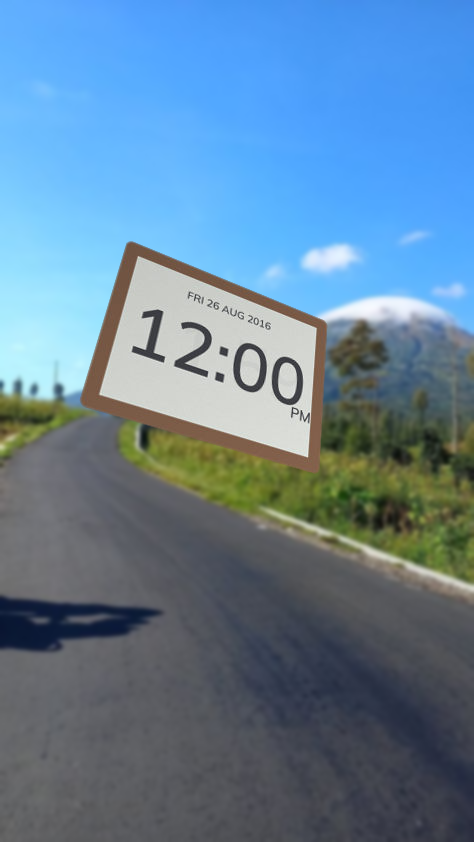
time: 12:00
